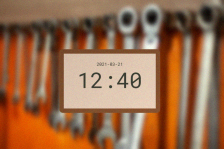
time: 12:40
